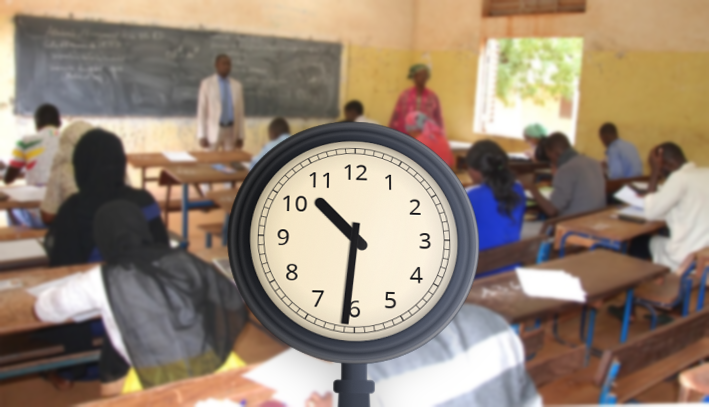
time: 10:31
